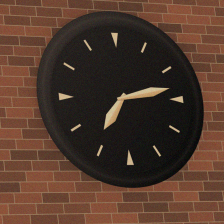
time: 7:13
